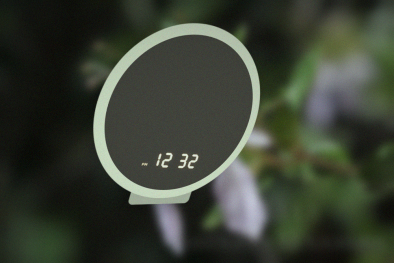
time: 12:32
